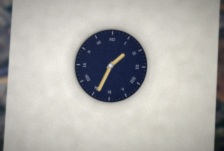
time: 1:34
